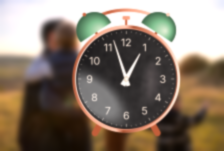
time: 12:57
